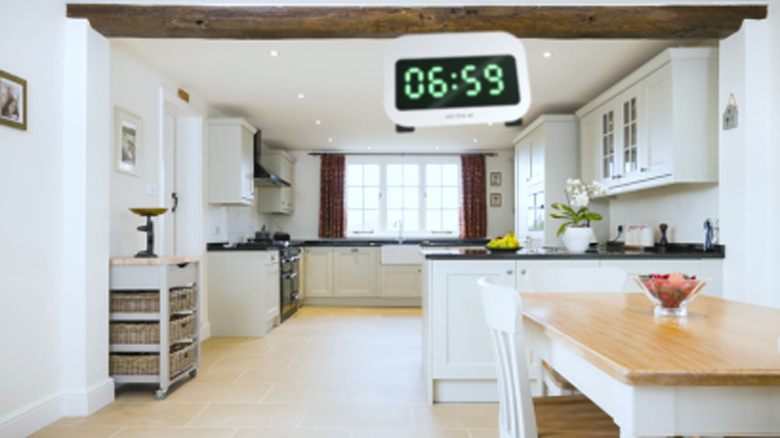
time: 6:59
